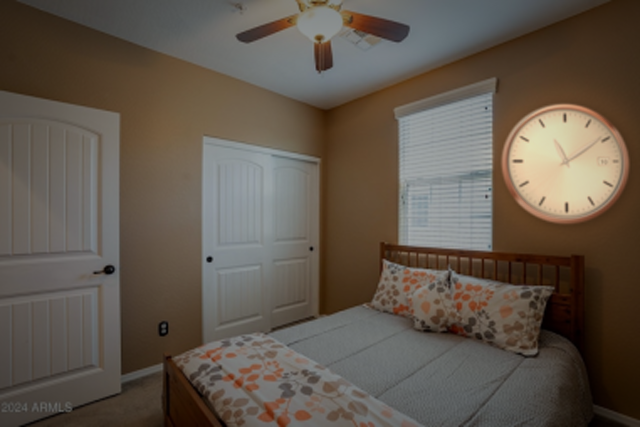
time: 11:09
